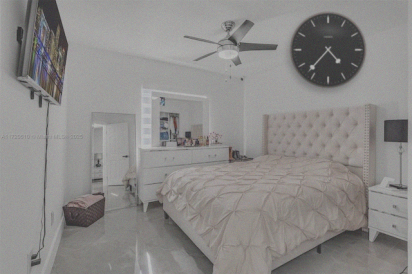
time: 4:37
